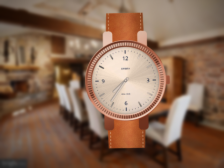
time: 7:36
